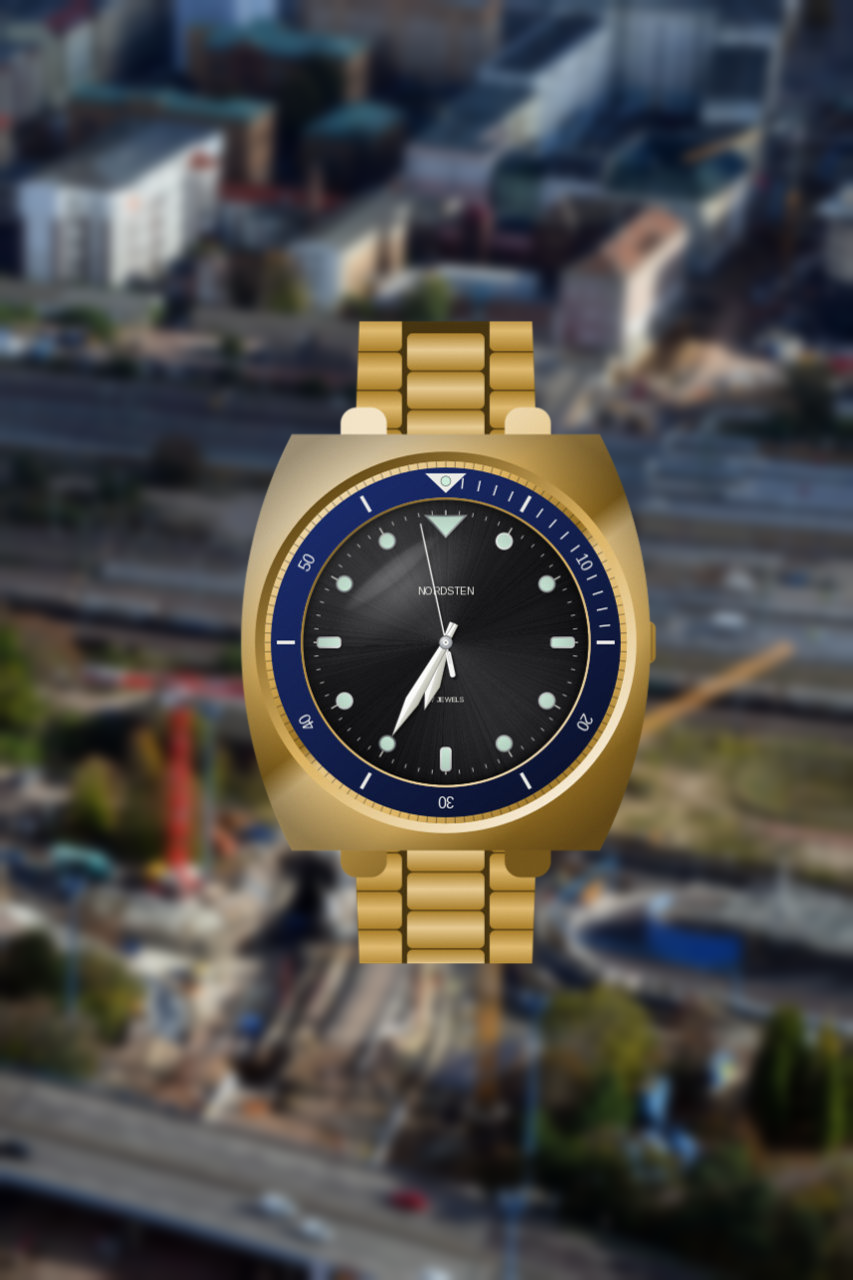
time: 6:34:58
